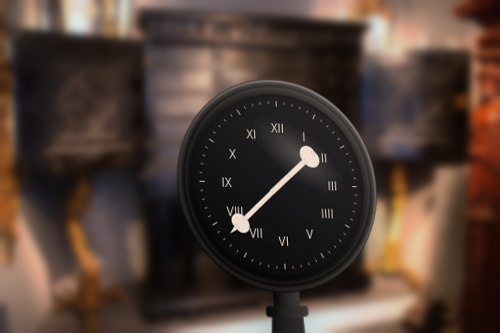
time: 1:38
